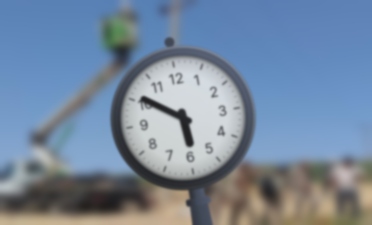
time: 5:51
